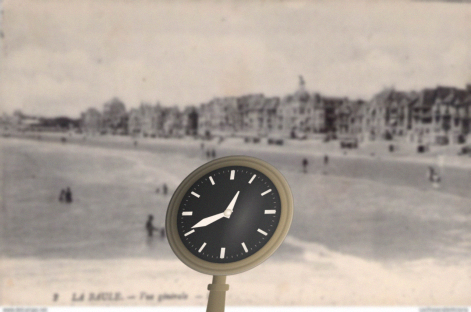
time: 12:41
